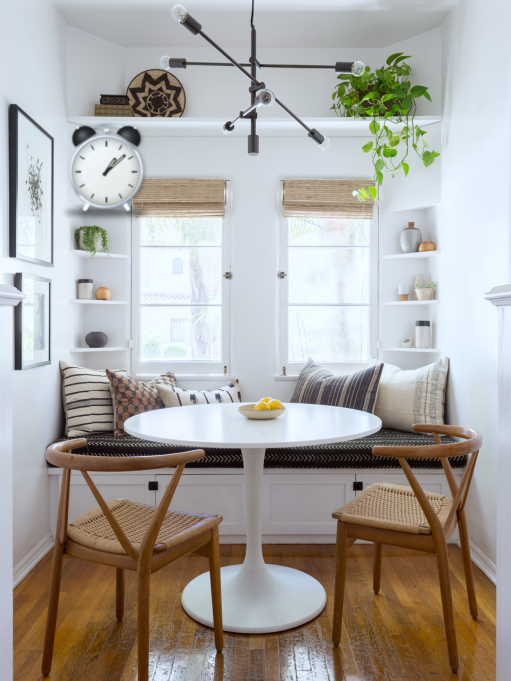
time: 1:08
